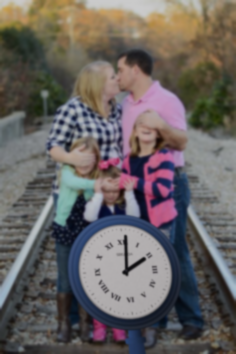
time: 2:01
